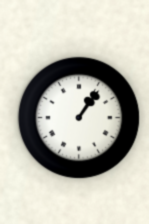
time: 1:06
